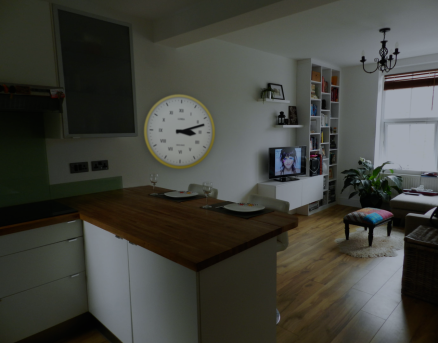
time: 3:12
